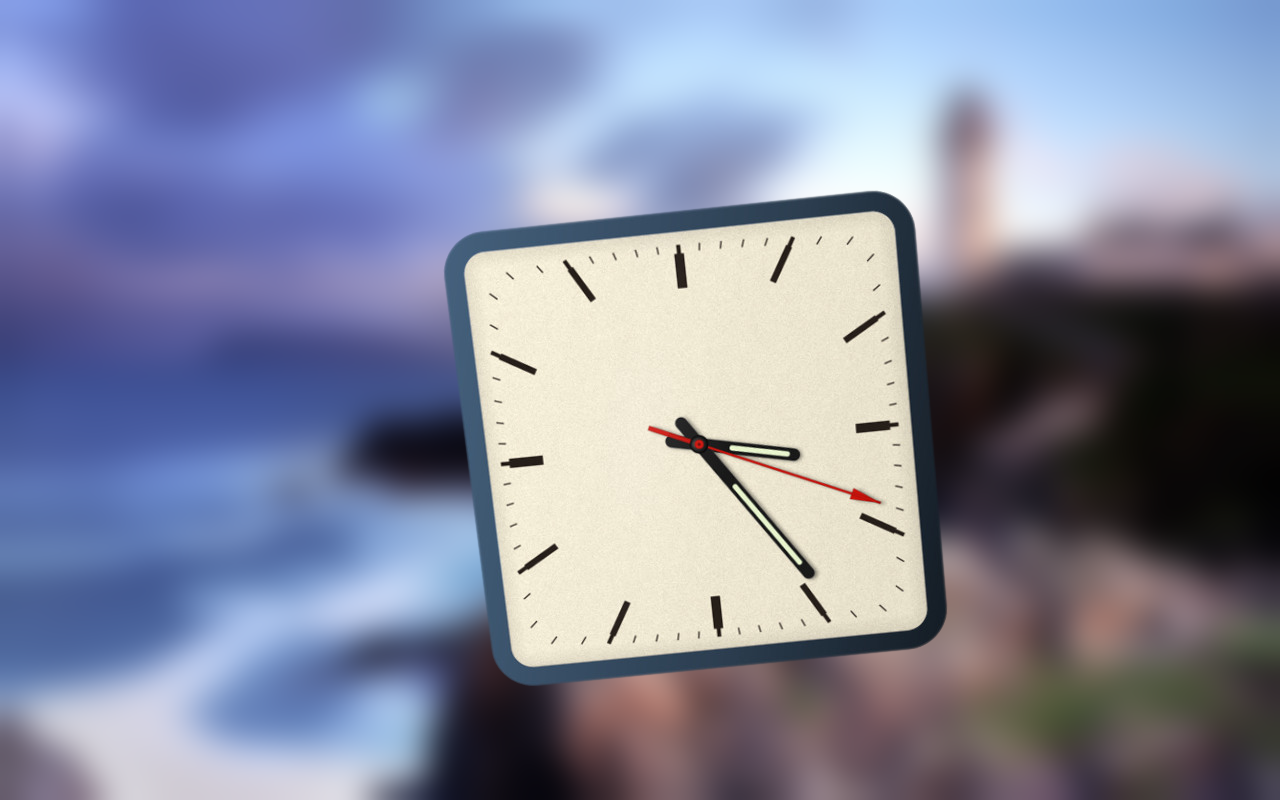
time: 3:24:19
